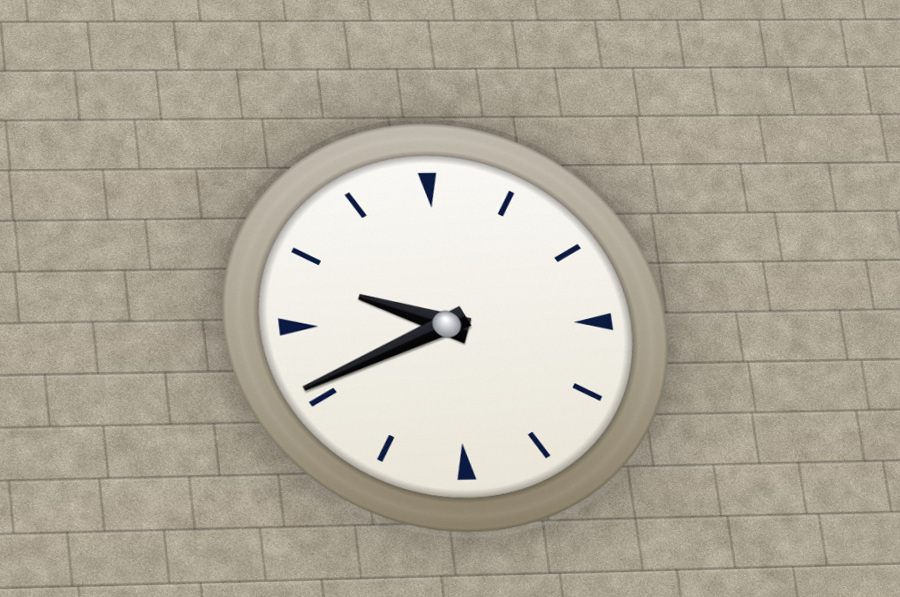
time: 9:41
